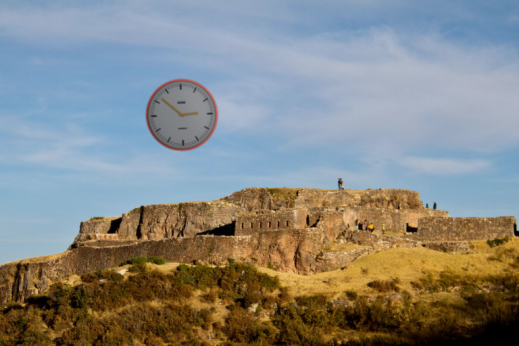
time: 2:52
